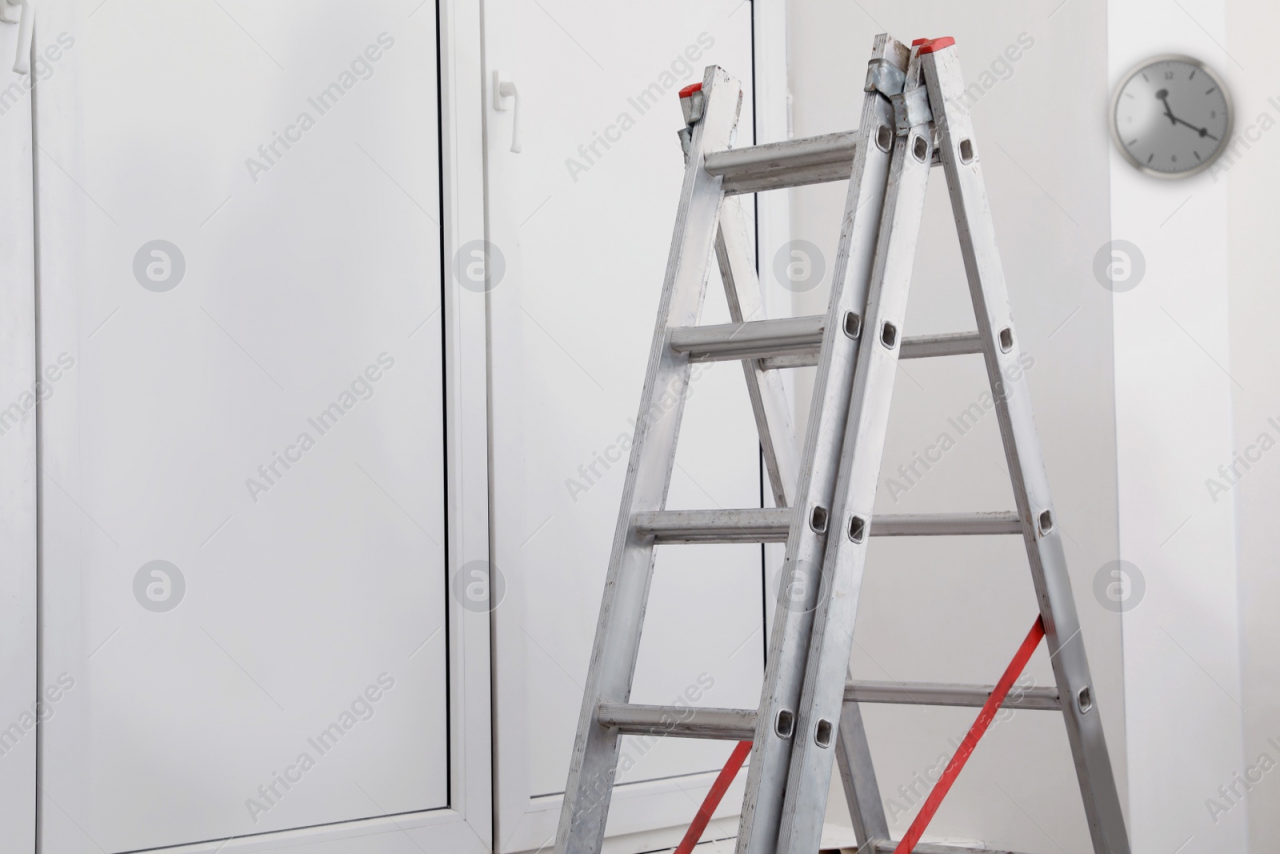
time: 11:20
